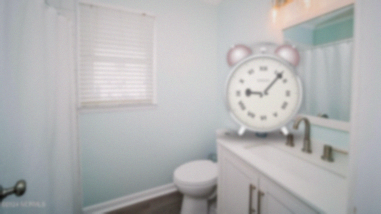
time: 9:07
